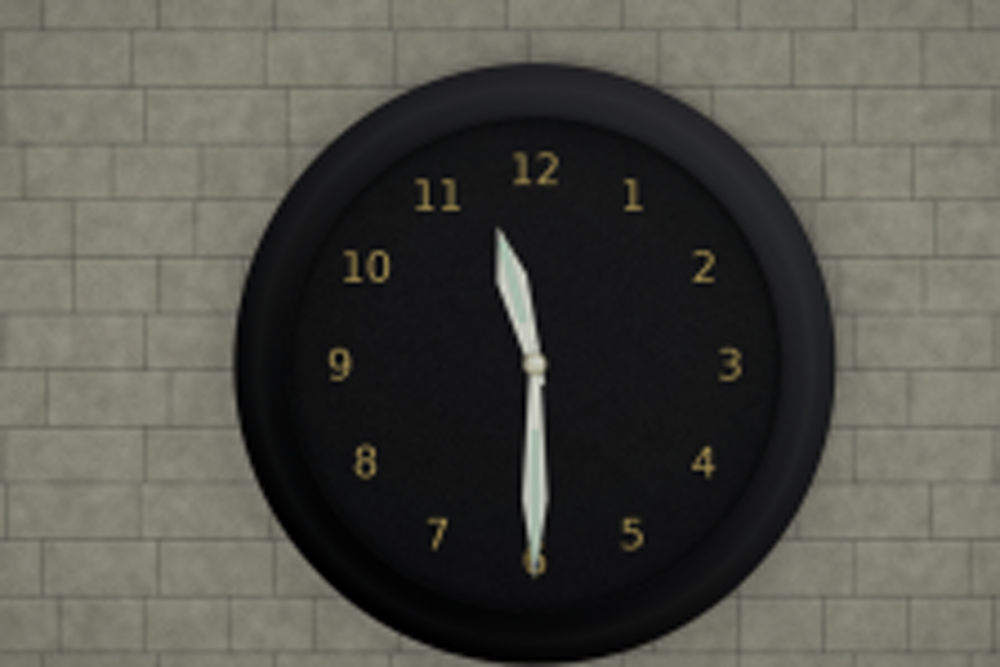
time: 11:30
